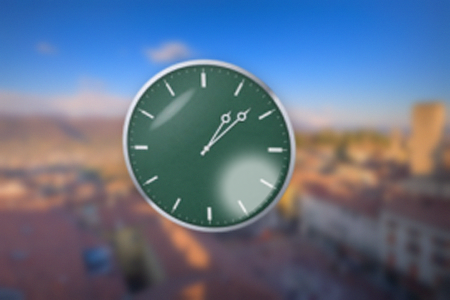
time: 1:08
